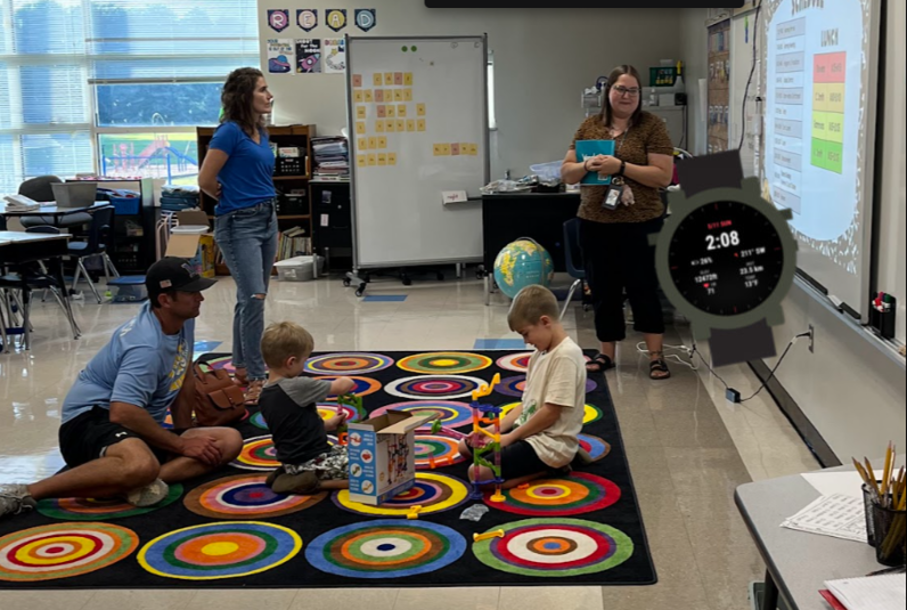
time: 2:08
